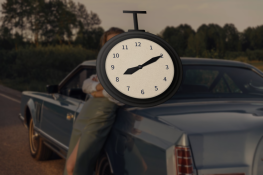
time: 8:10
